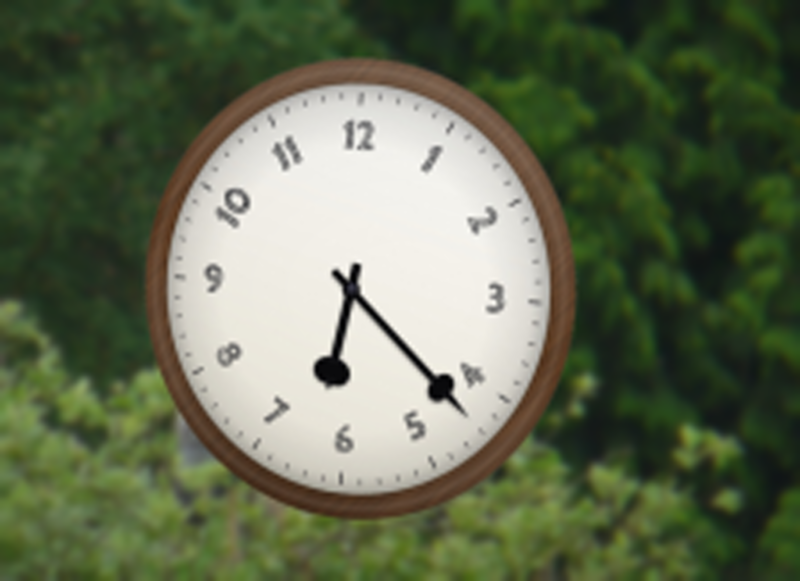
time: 6:22
